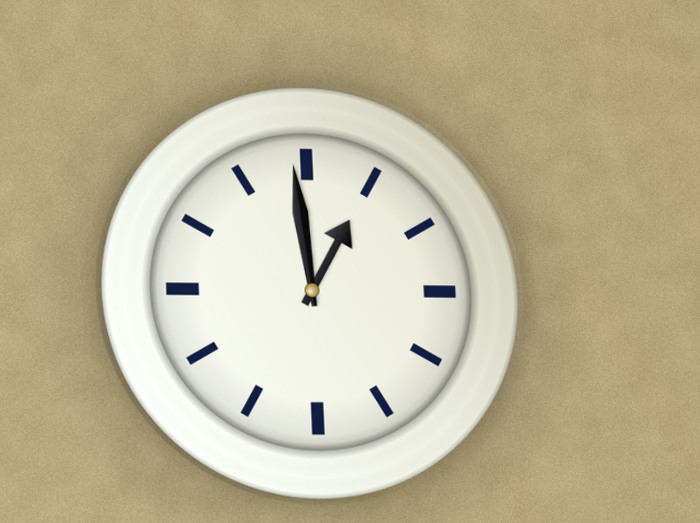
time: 12:59
